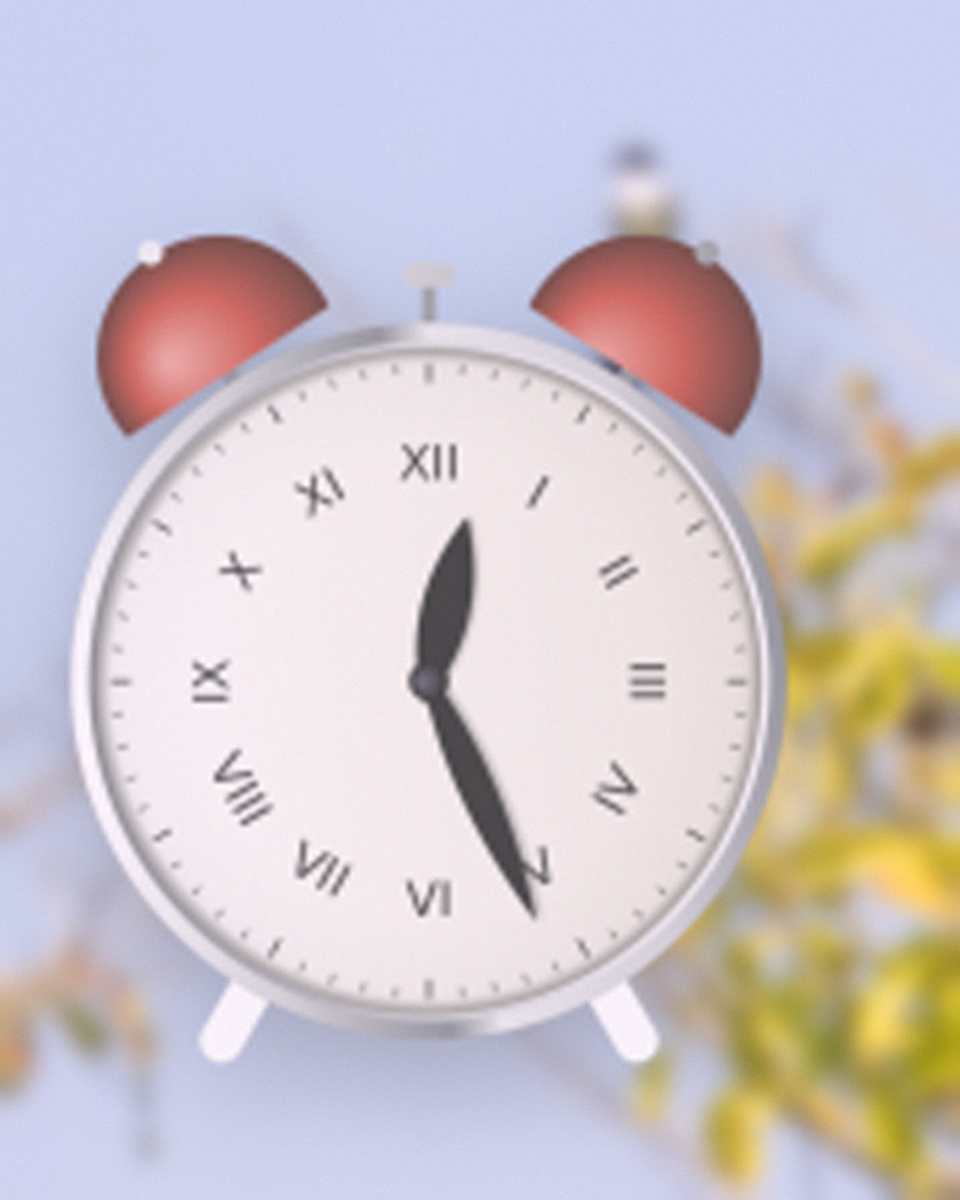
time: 12:26
